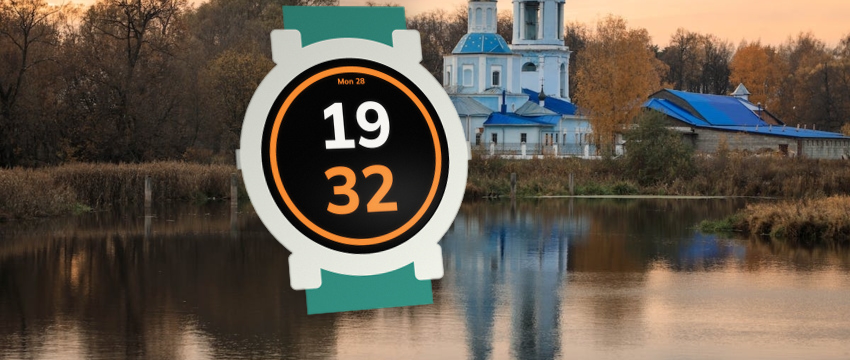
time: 19:32
